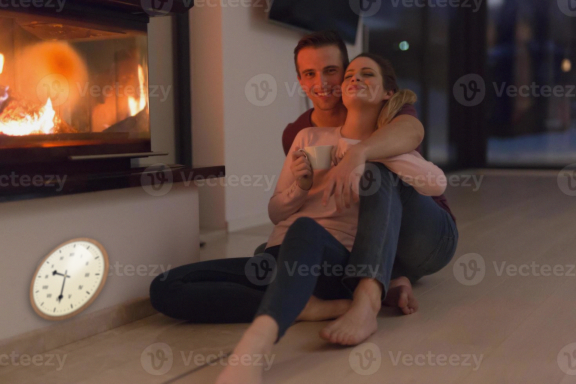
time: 9:29
